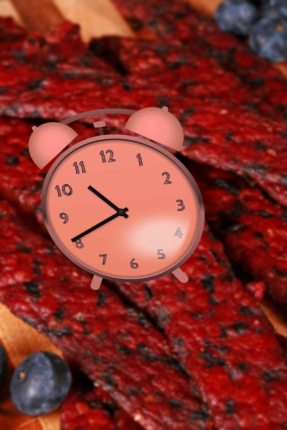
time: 10:41
